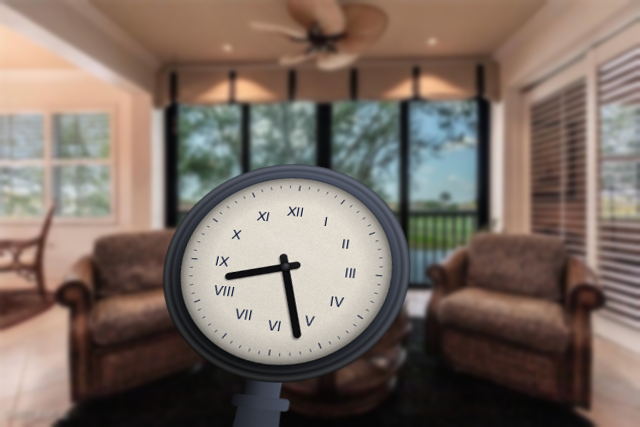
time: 8:27
